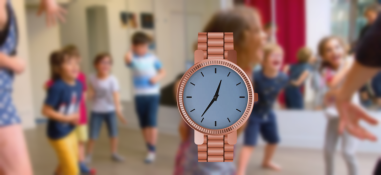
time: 12:36
